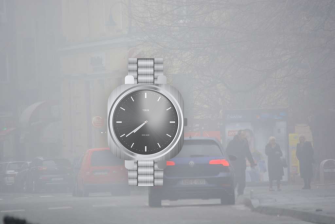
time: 7:39
